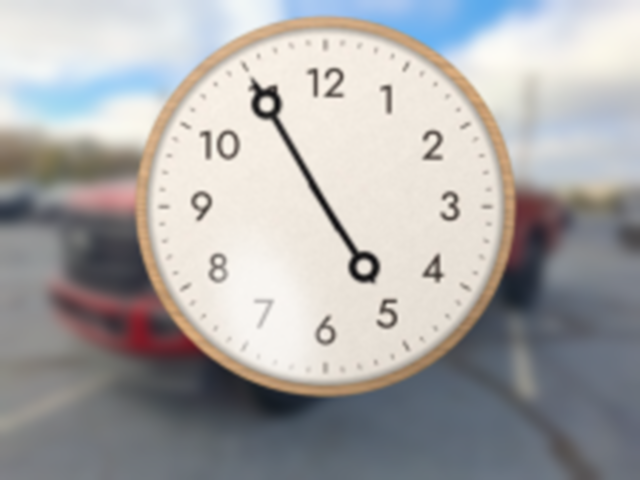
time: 4:55
